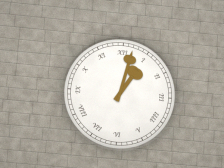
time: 1:02
